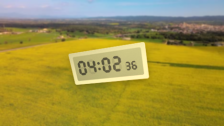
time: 4:02:36
